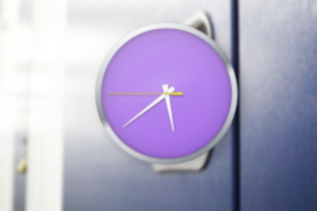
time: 5:38:45
